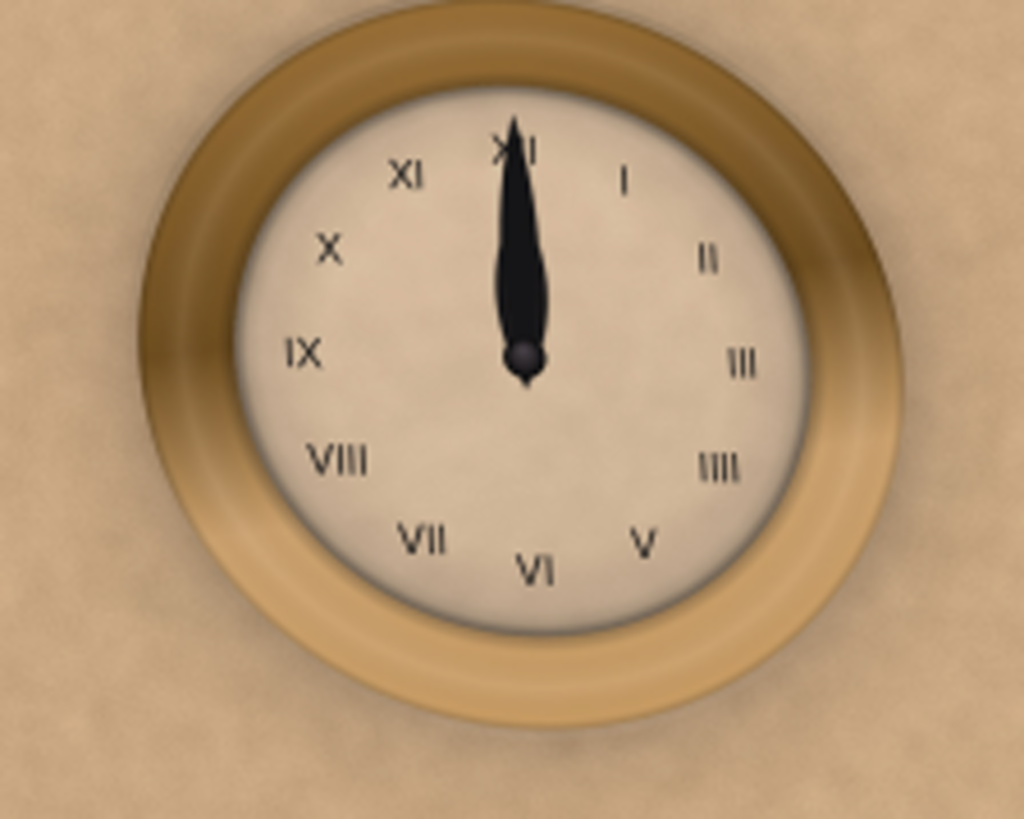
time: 12:00
